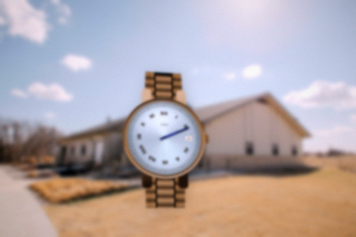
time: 2:11
